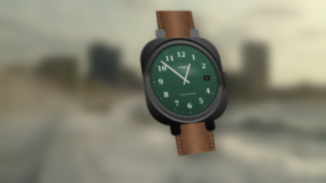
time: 12:52
